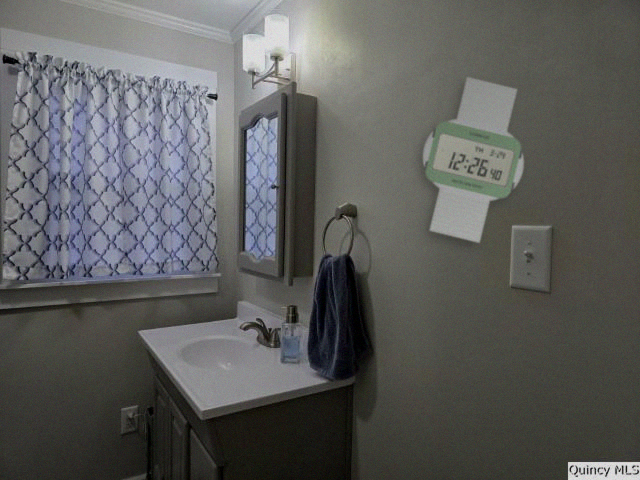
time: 12:26:40
